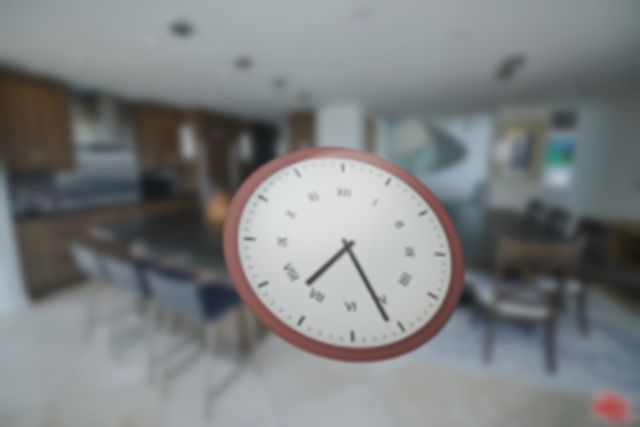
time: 7:26
